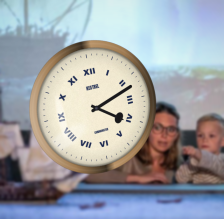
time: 4:12
